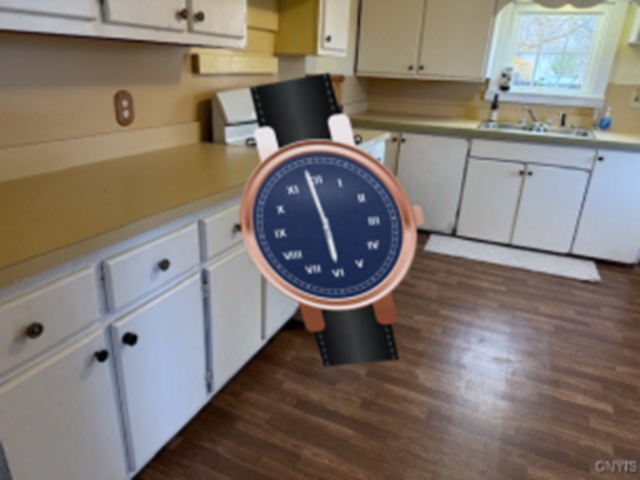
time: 5:59
